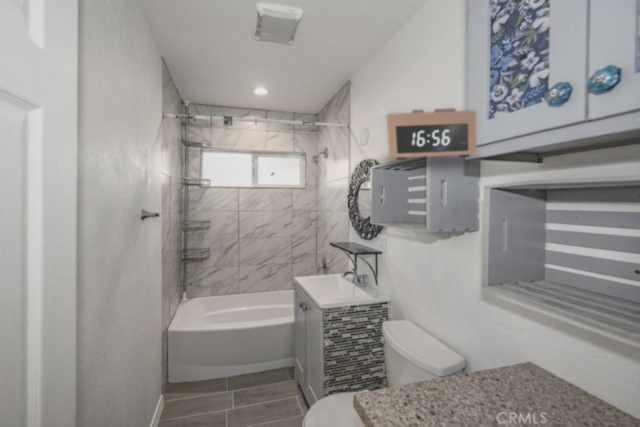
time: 16:56
